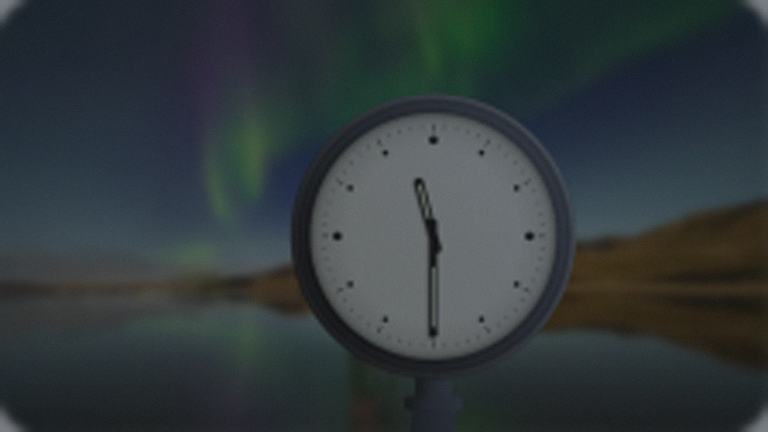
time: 11:30
